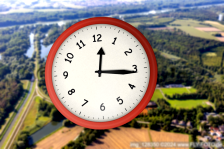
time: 12:16
